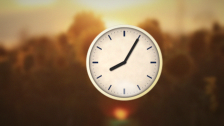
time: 8:05
